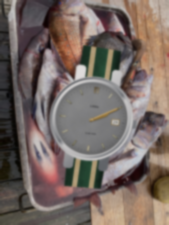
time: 2:10
